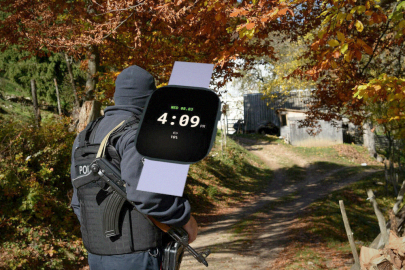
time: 4:09
